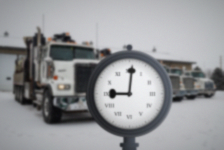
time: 9:01
